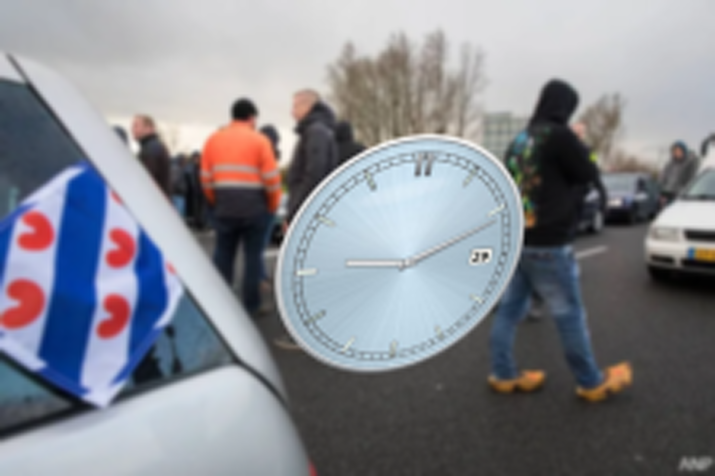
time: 9:11
